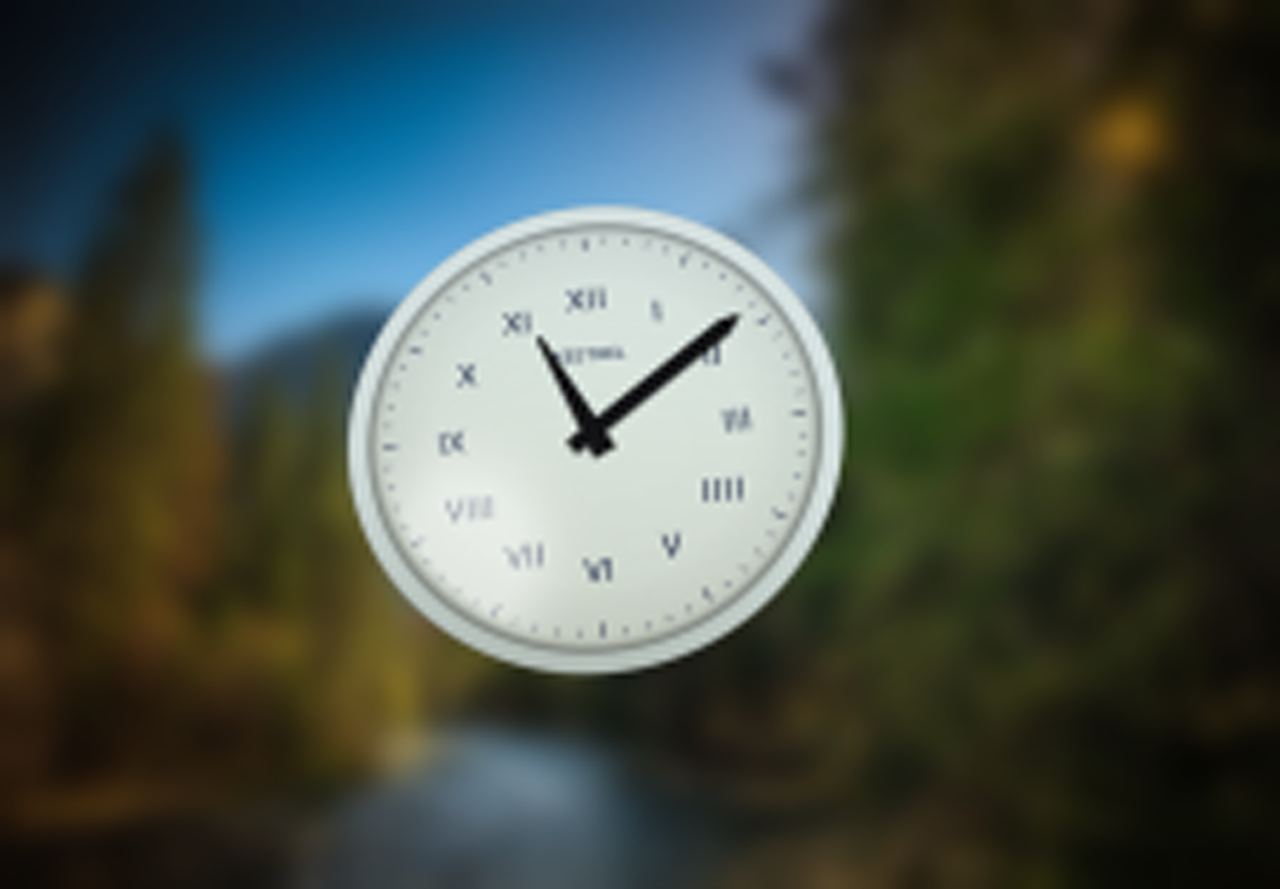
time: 11:09
